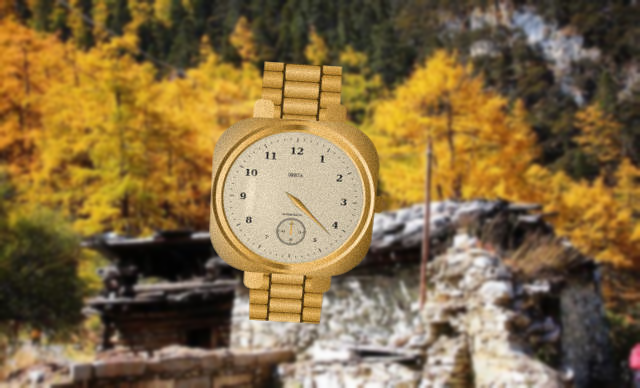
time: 4:22
